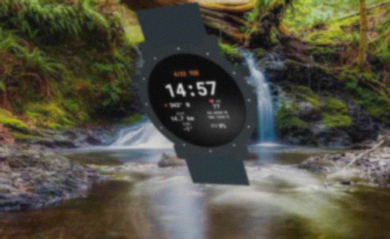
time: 14:57
